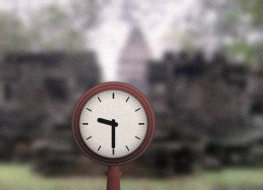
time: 9:30
